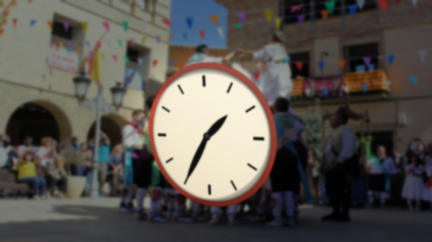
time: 1:35
